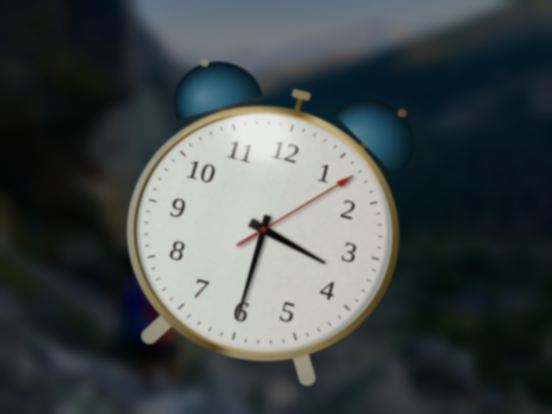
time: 3:30:07
